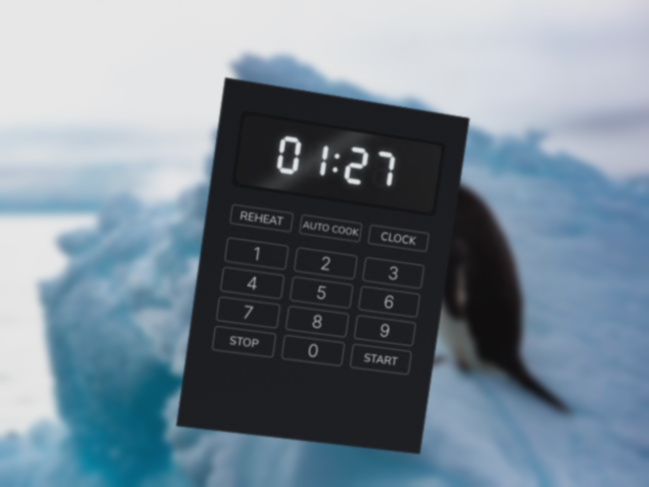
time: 1:27
